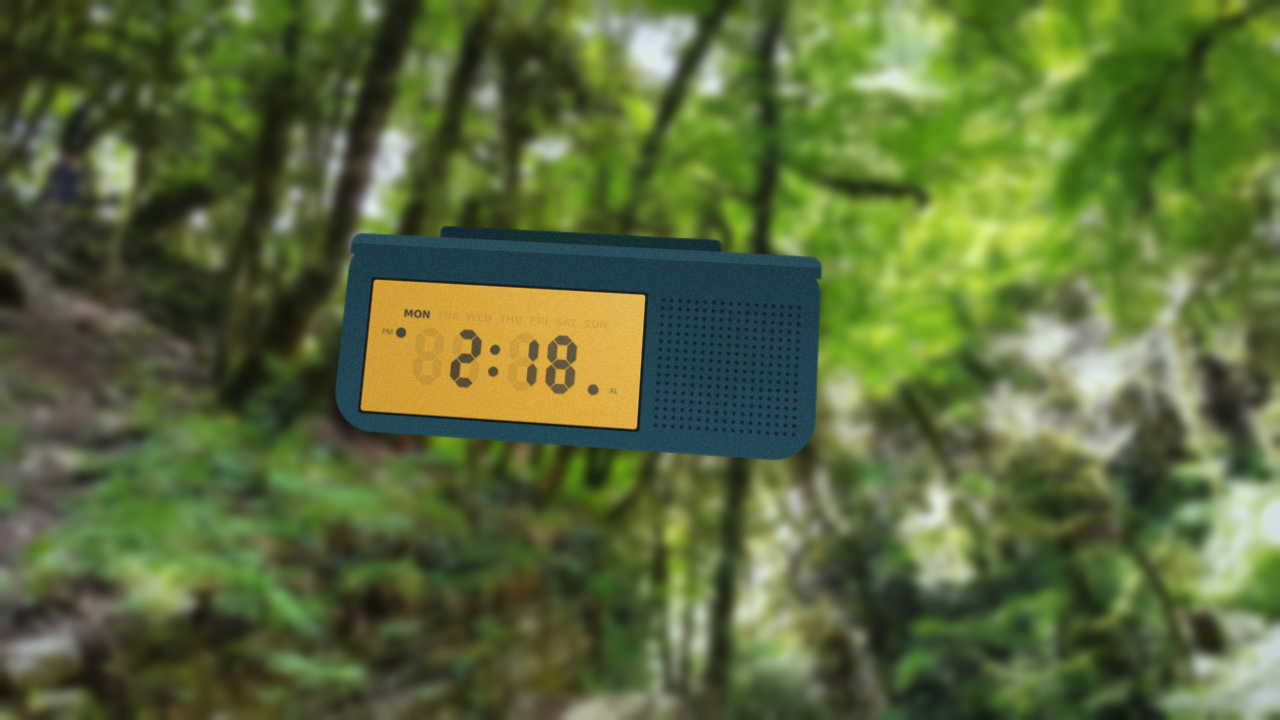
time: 2:18
